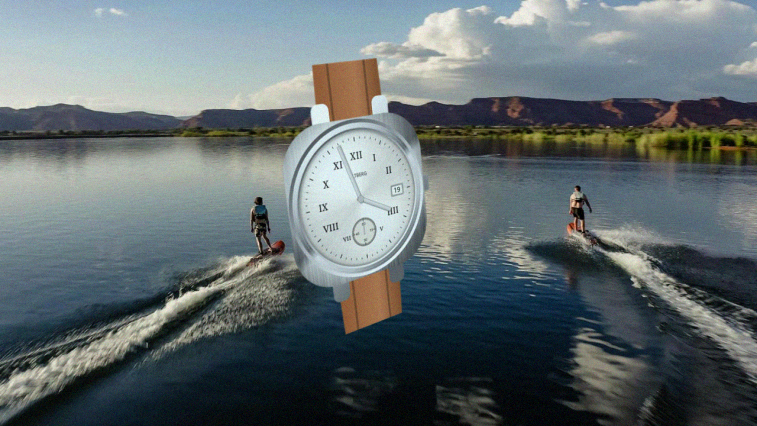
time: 3:57
